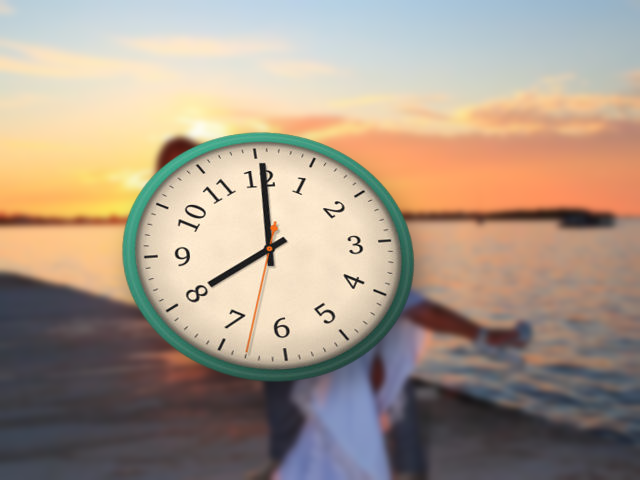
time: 8:00:33
